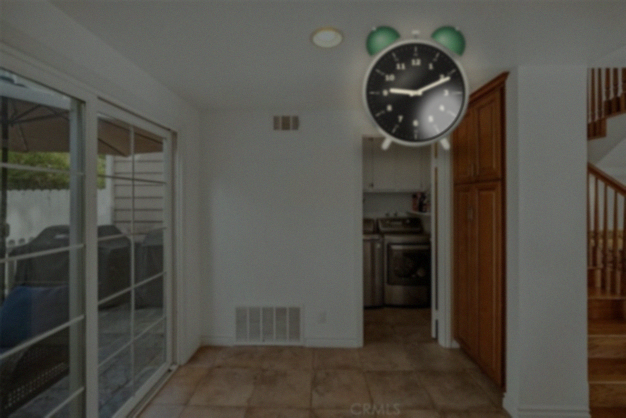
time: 9:11
